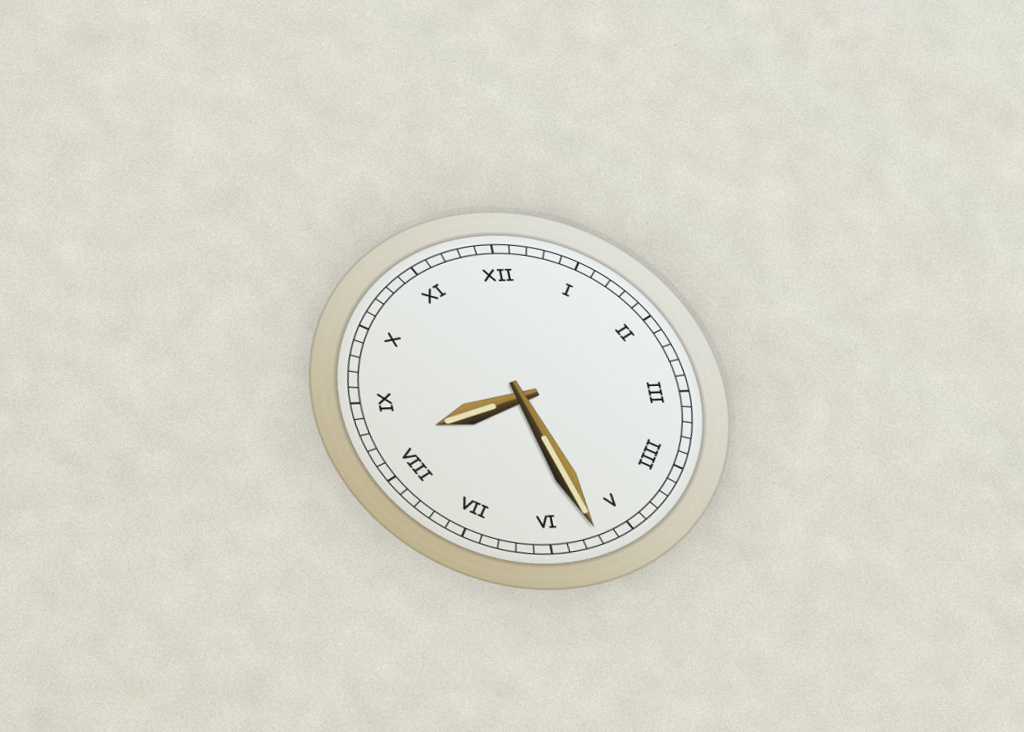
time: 8:27
